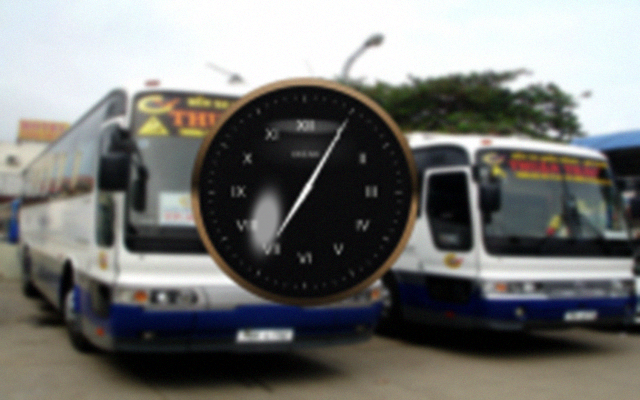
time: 7:05
